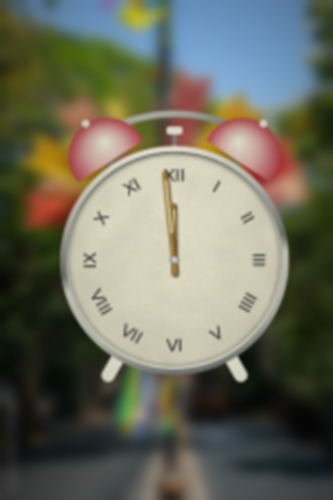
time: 11:59
